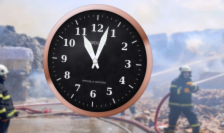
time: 11:03
